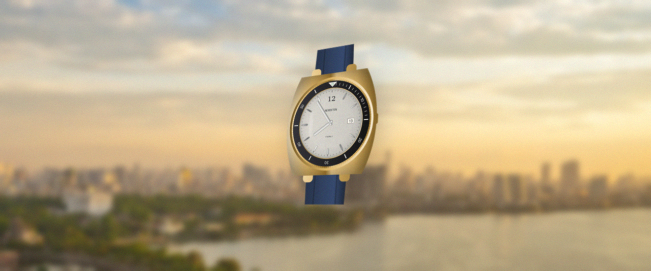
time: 7:54
